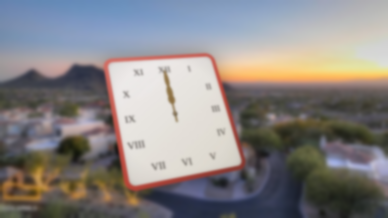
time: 12:00
